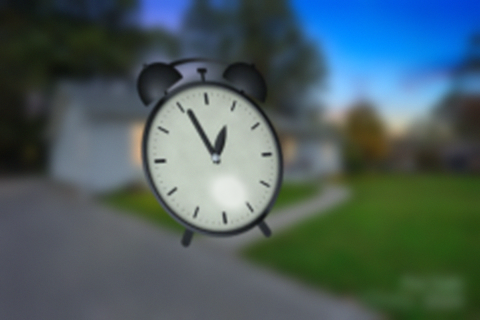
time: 12:56
